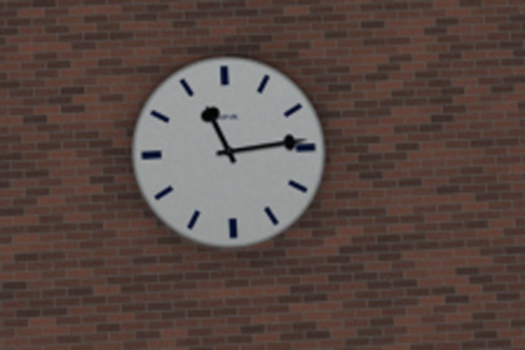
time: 11:14
